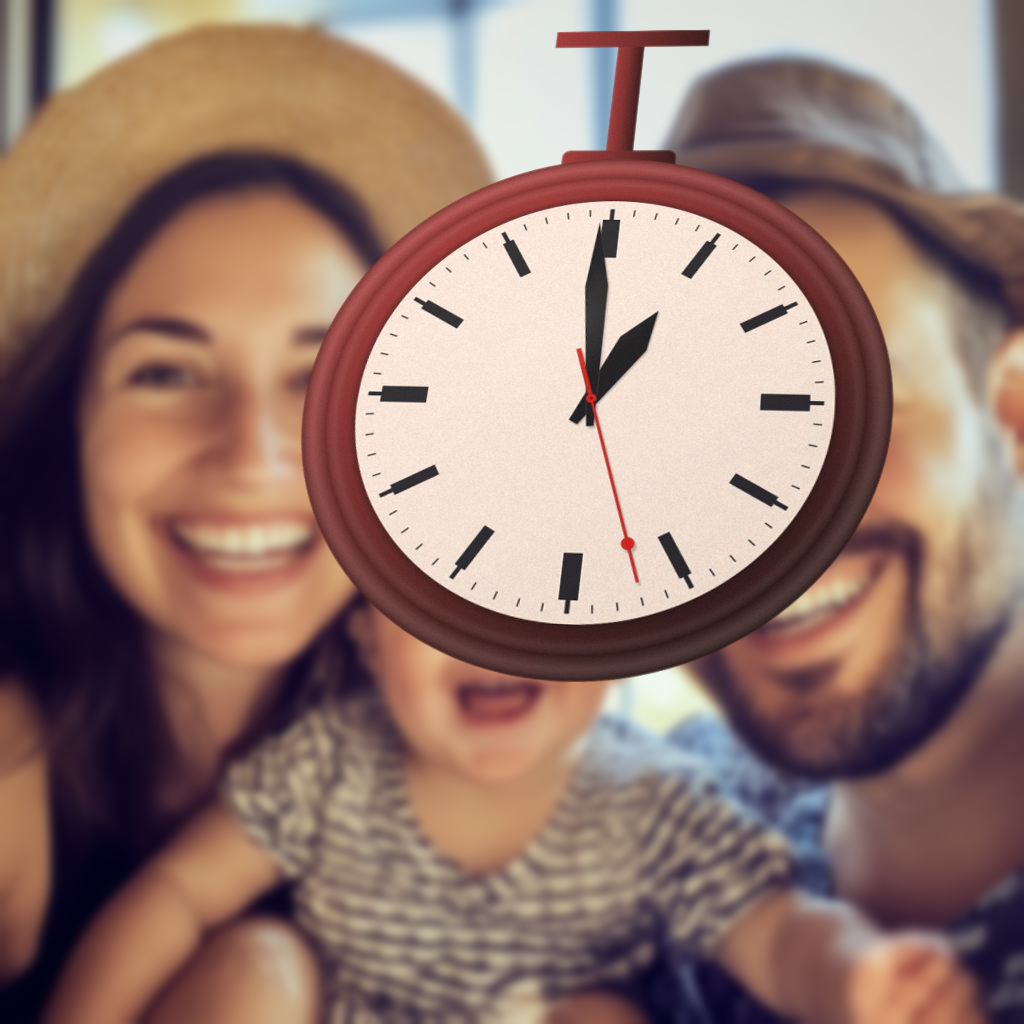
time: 12:59:27
